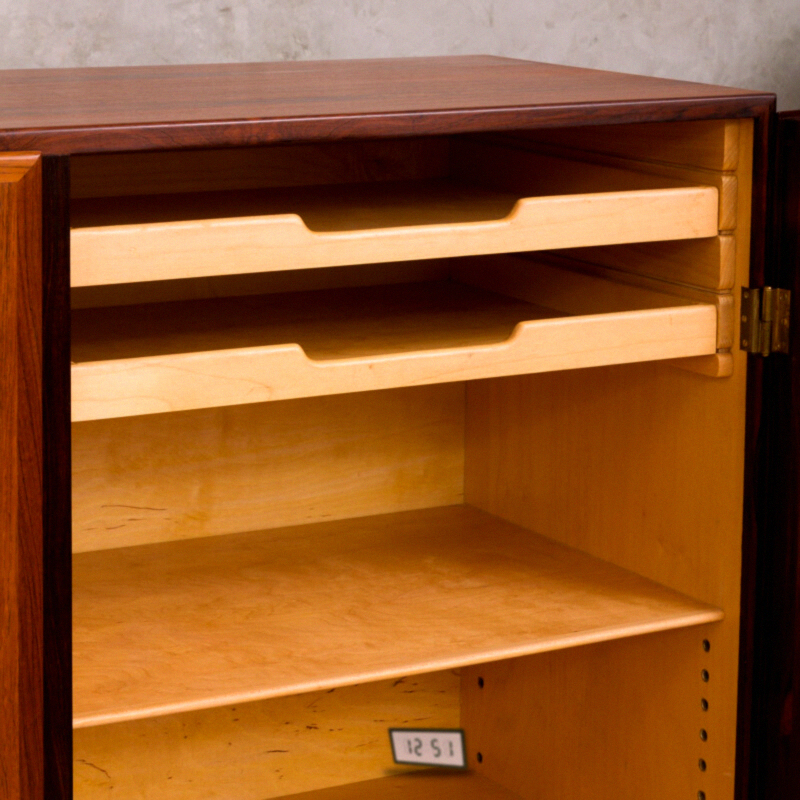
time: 12:51
